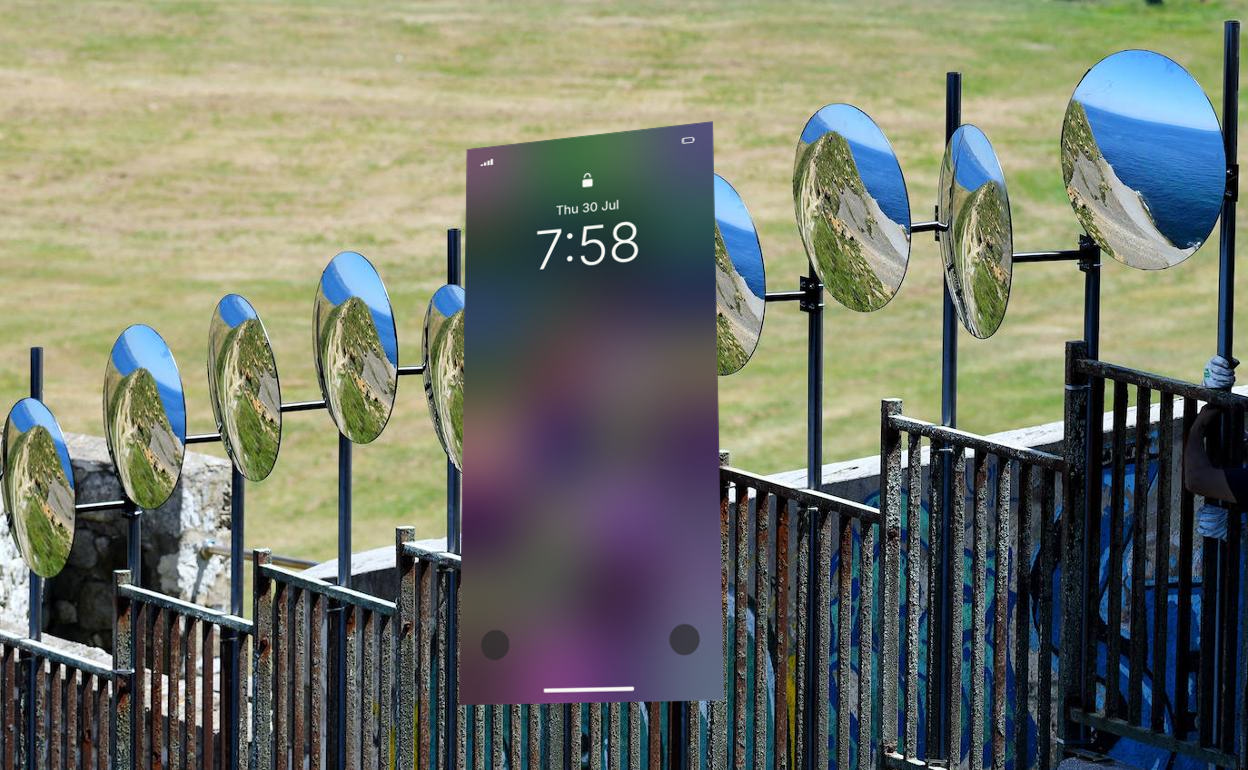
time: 7:58
